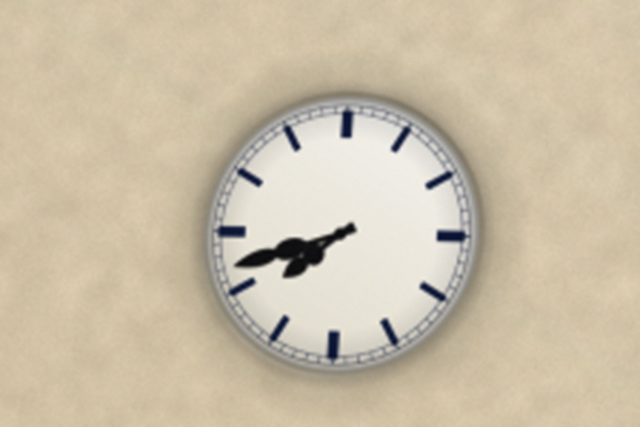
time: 7:42
